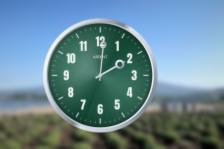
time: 2:01
